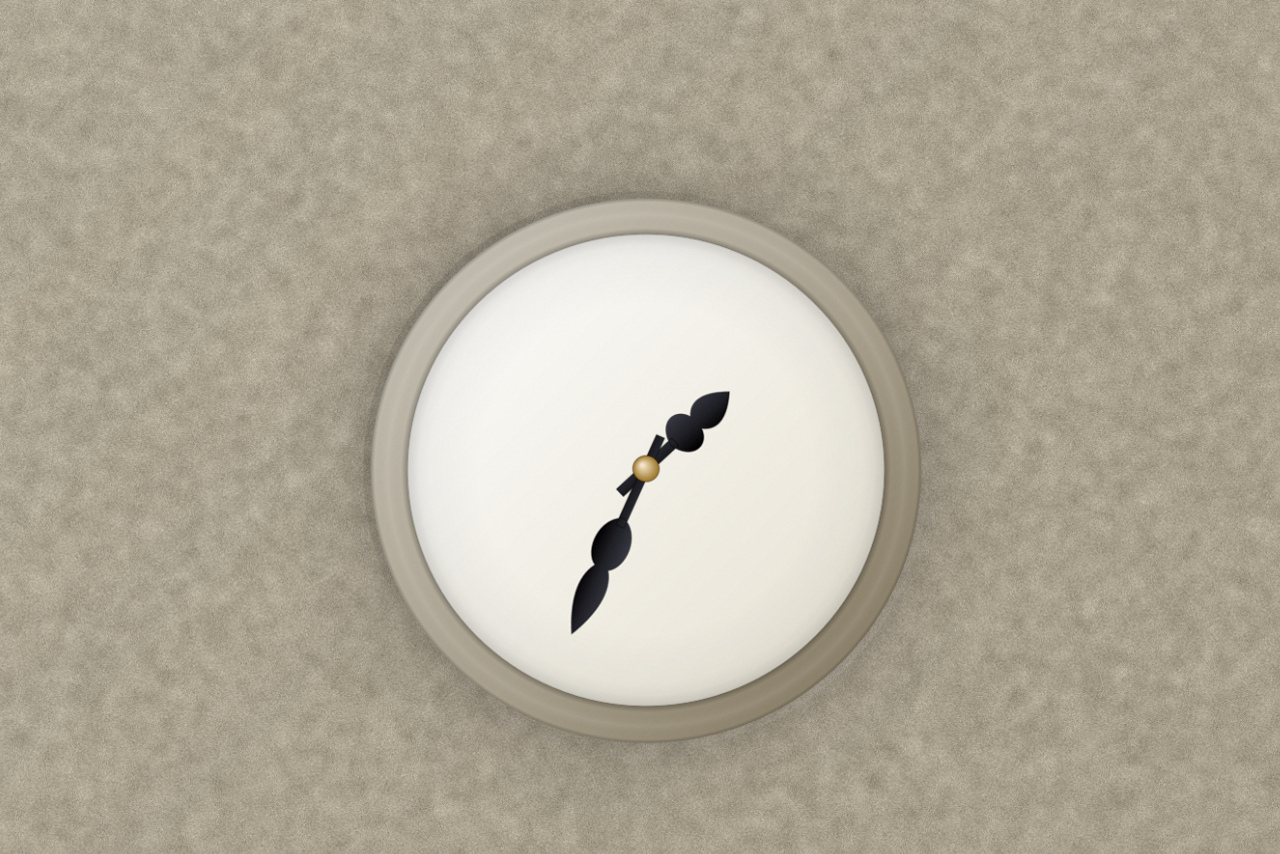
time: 1:34
